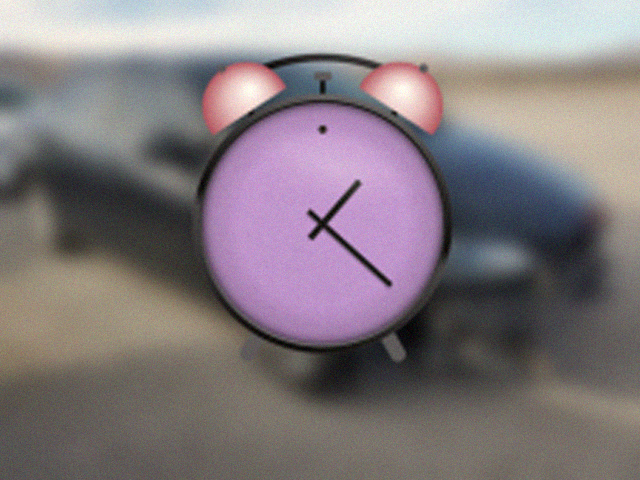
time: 1:22
